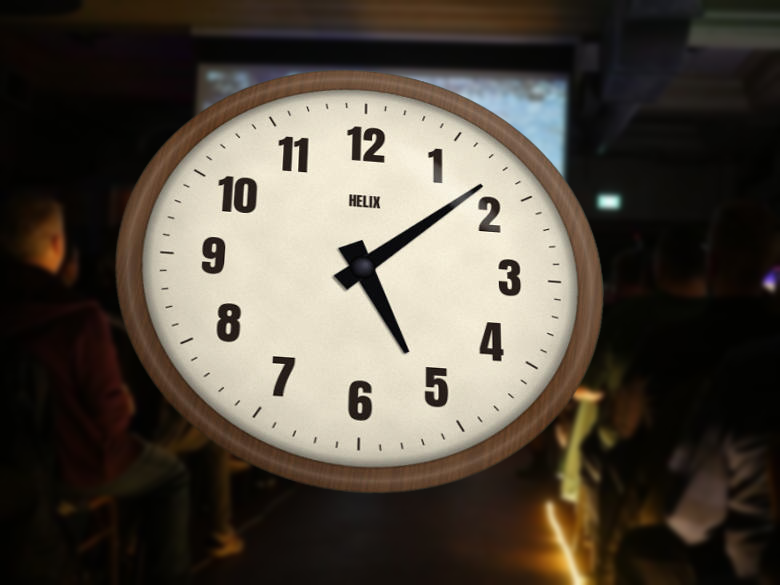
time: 5:08
